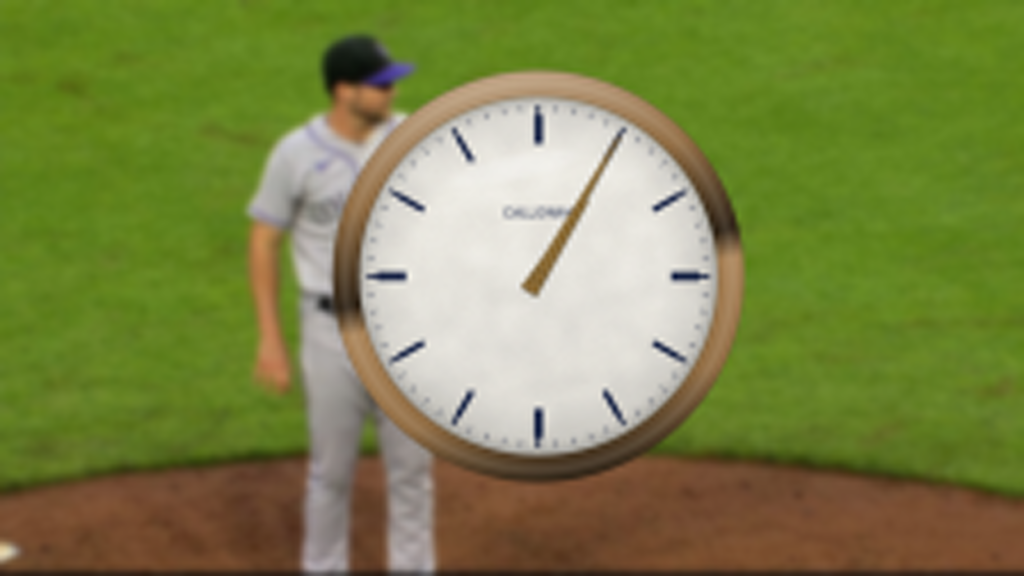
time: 1:05
